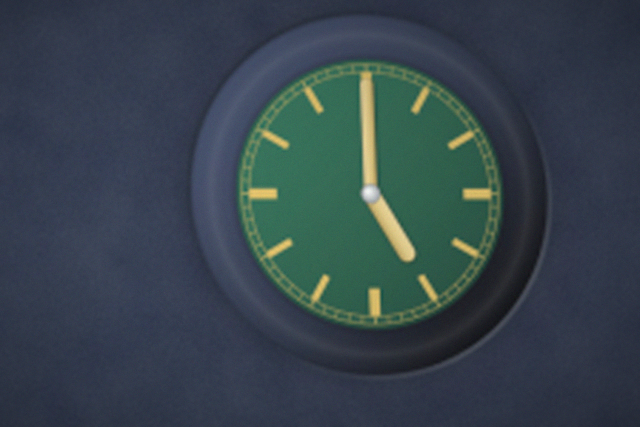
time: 5:00
